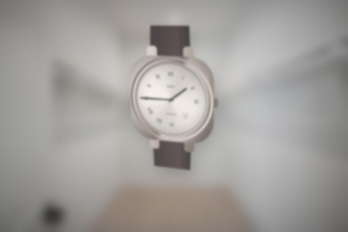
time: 1:45
